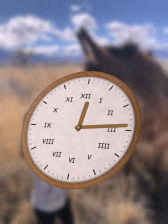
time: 12:14
